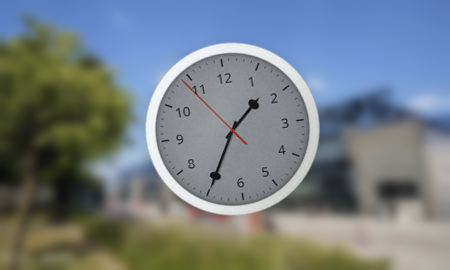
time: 1:34:54
